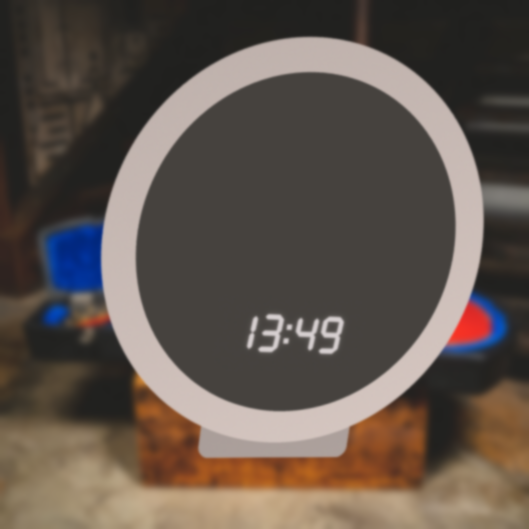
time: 13:49
